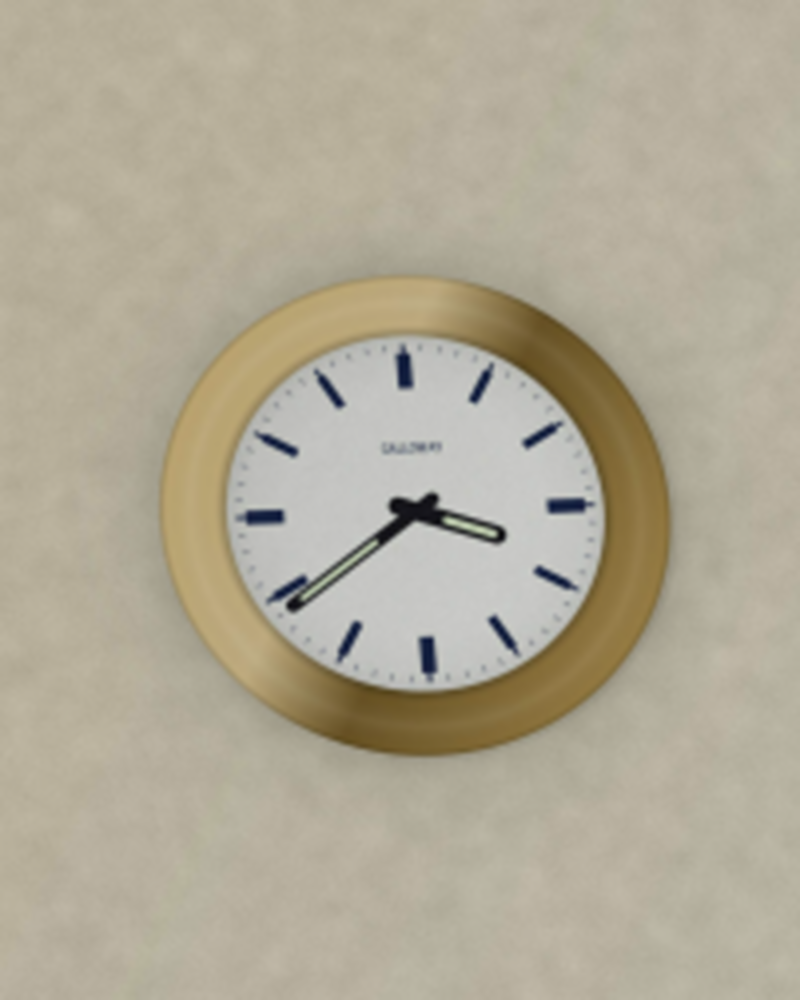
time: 3:39
